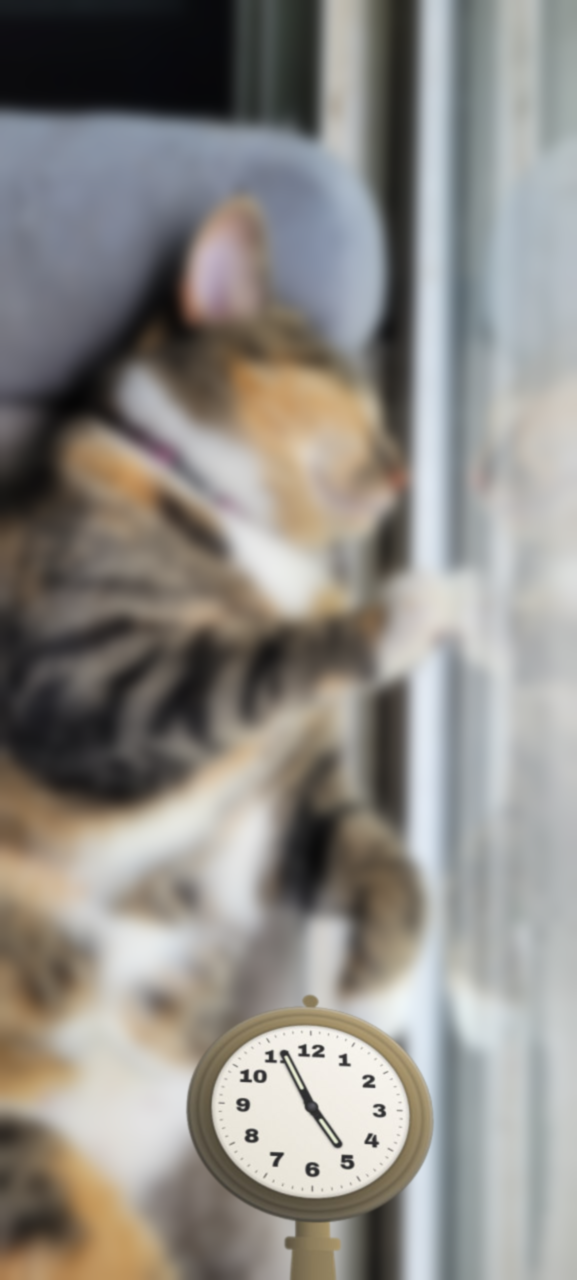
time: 4:56
